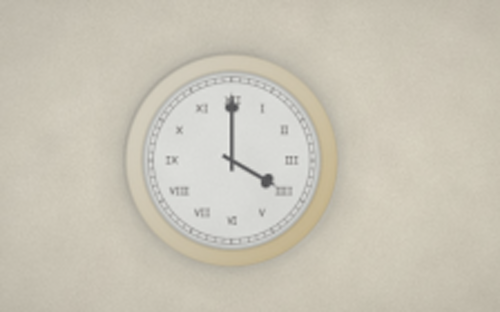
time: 4:00
